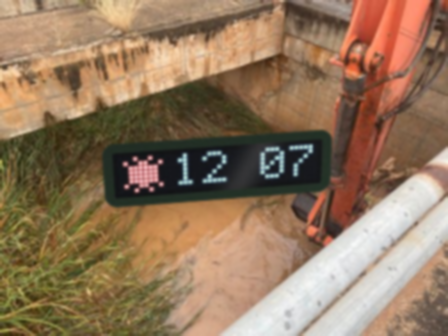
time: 12:07
